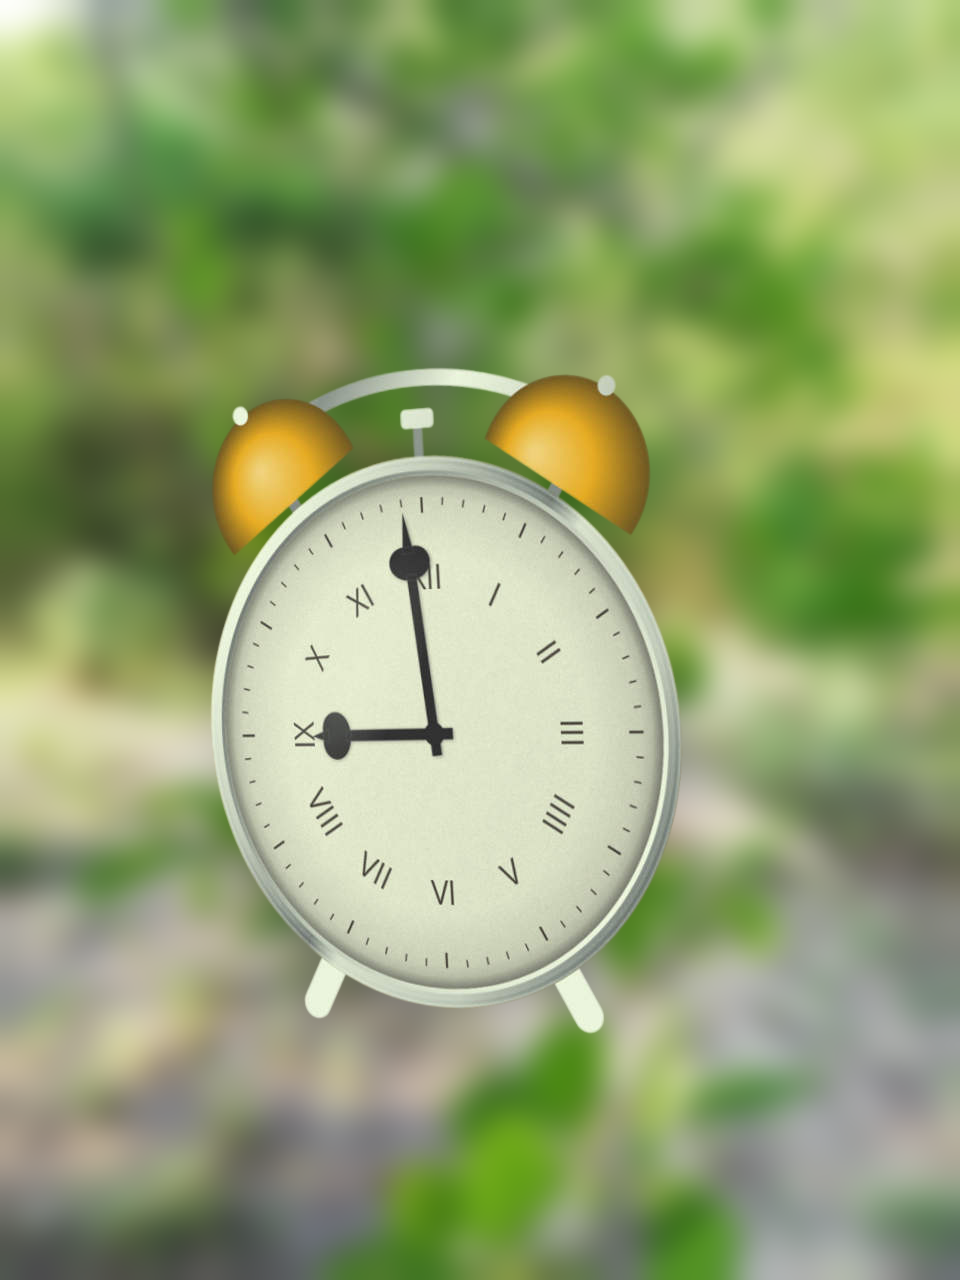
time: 8:59
